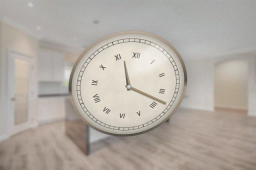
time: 11:18
